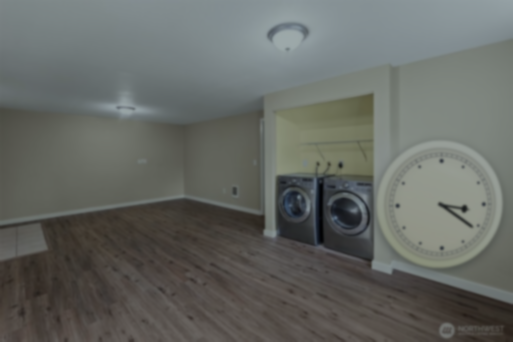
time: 3:21
